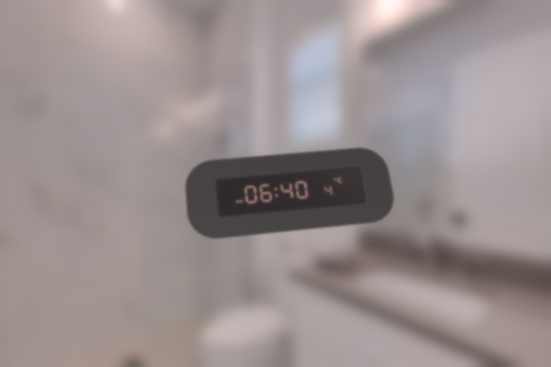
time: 6:40
